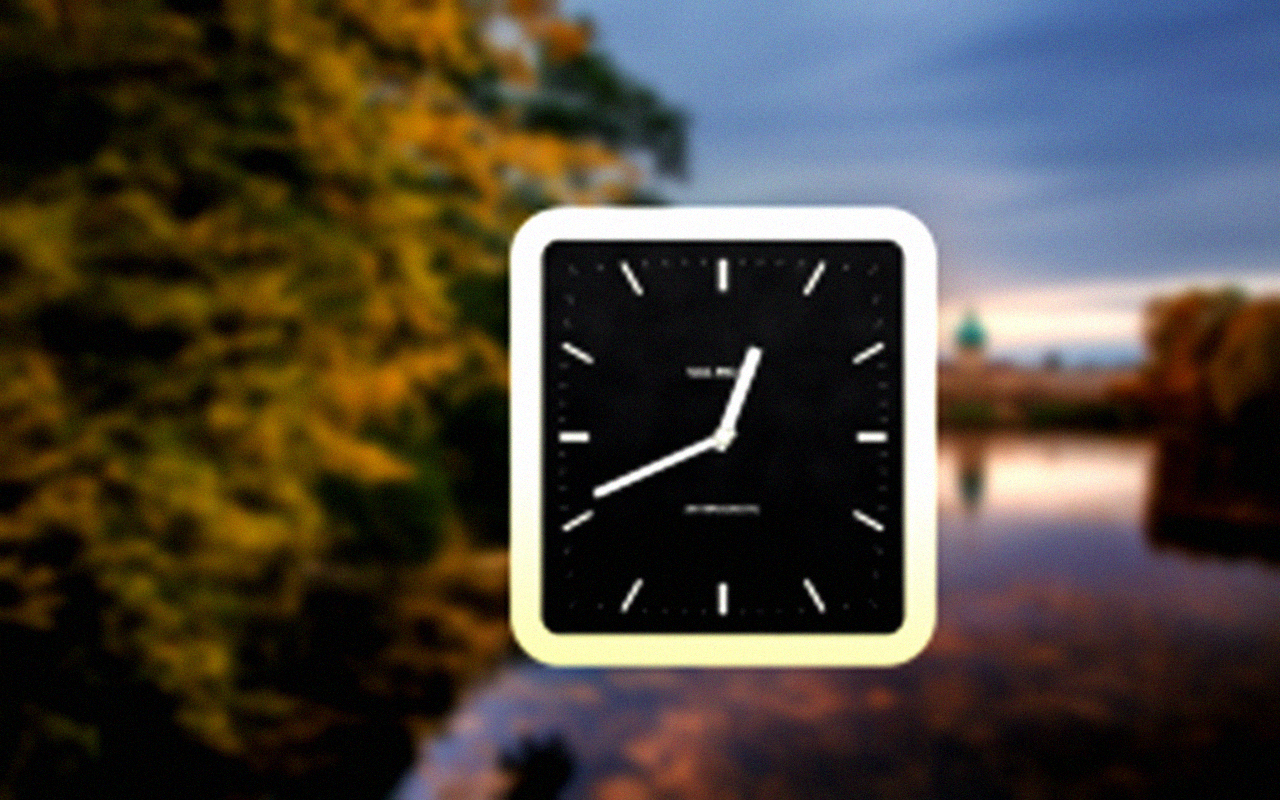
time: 12:41
